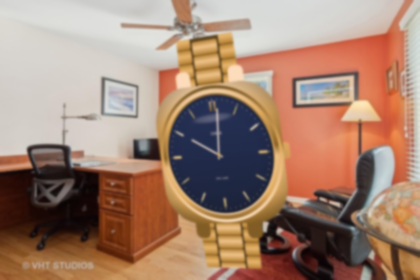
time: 10:01
